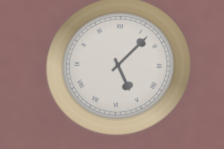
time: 5:07
